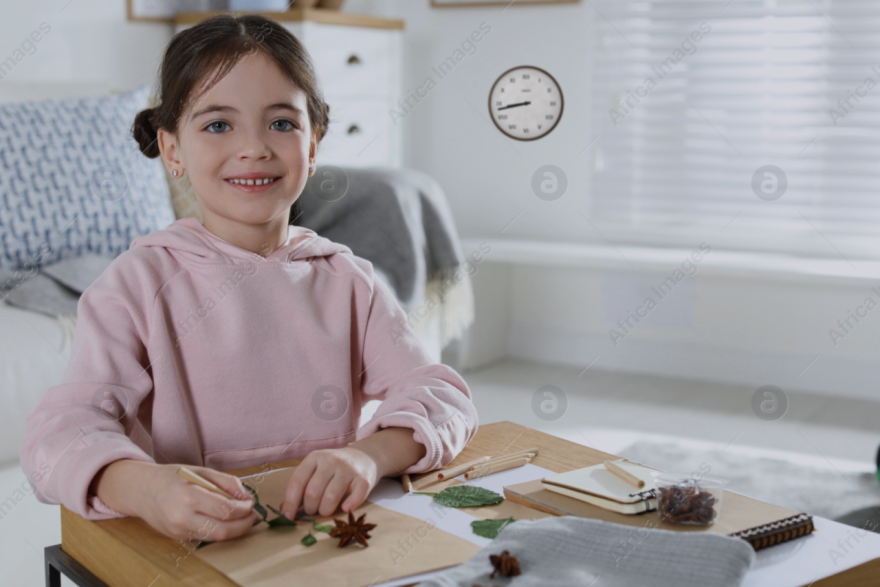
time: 8:43
